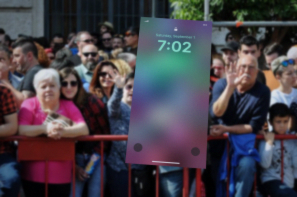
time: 7:02
